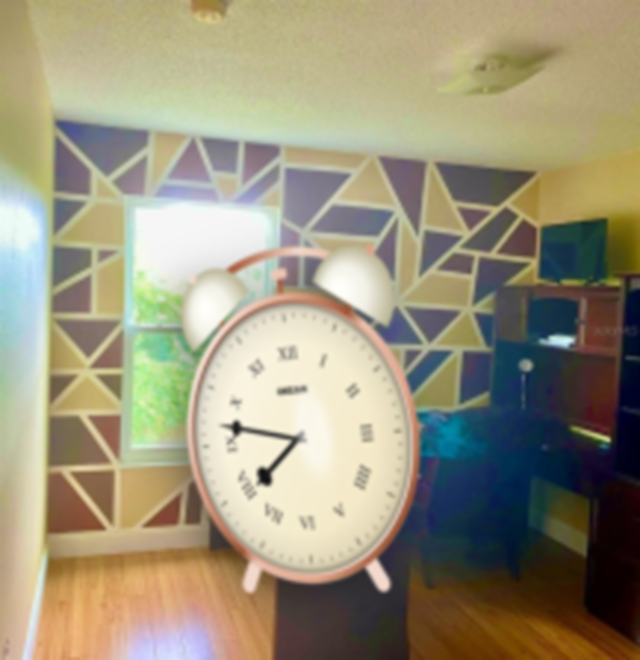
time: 7:47
